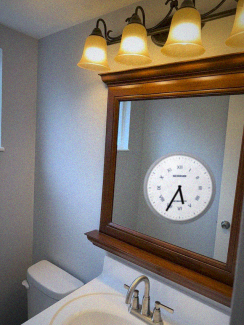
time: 5:35
